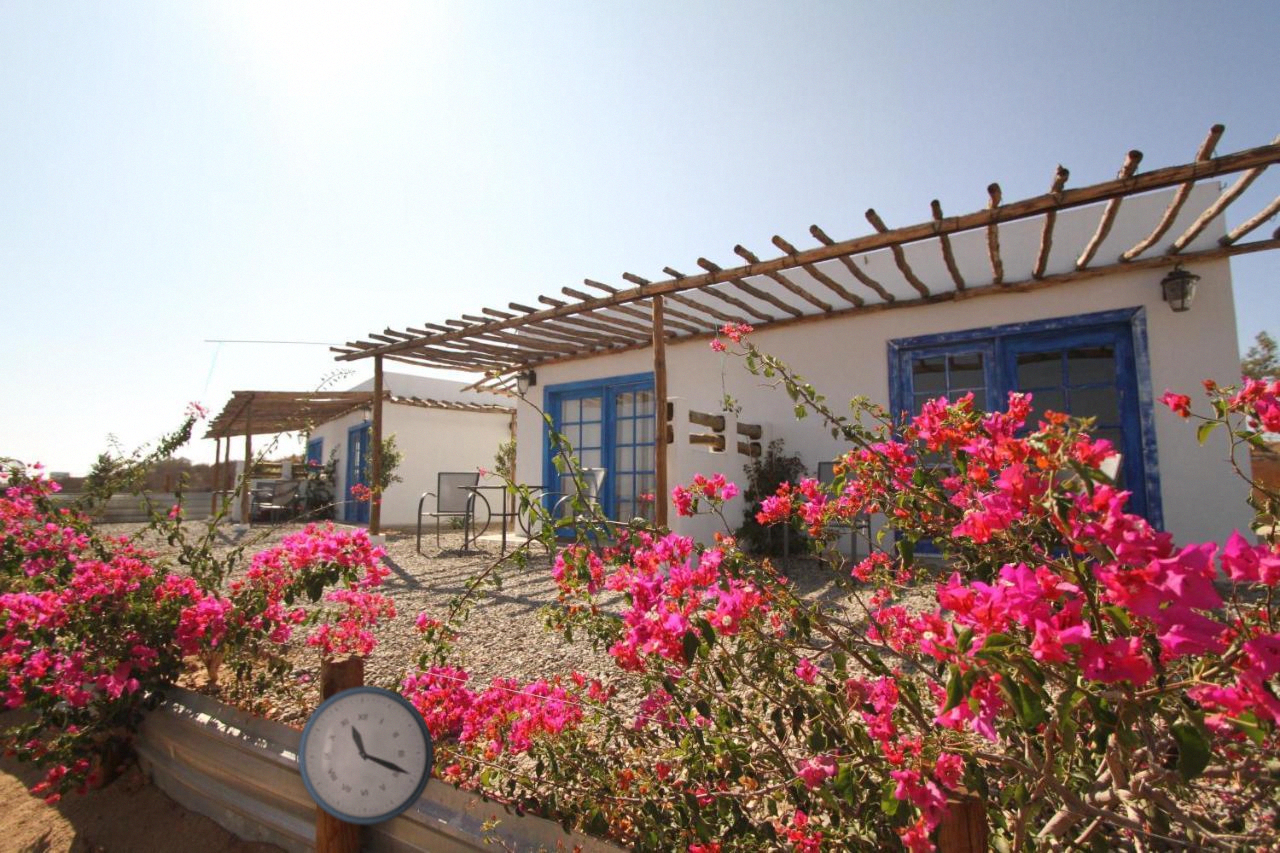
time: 11:19
